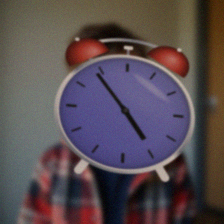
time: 4:54
